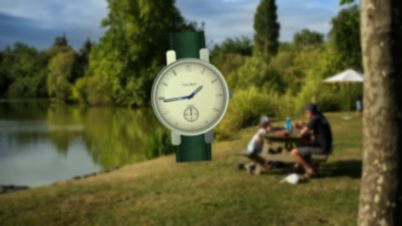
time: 1:44
